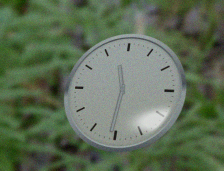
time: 11:31
